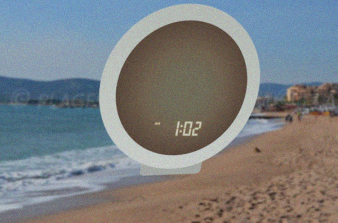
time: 1:02
